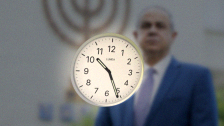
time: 10:26
